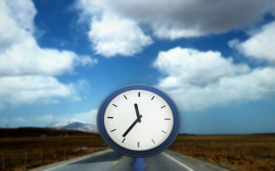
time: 11:36
